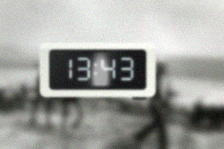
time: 13:43
